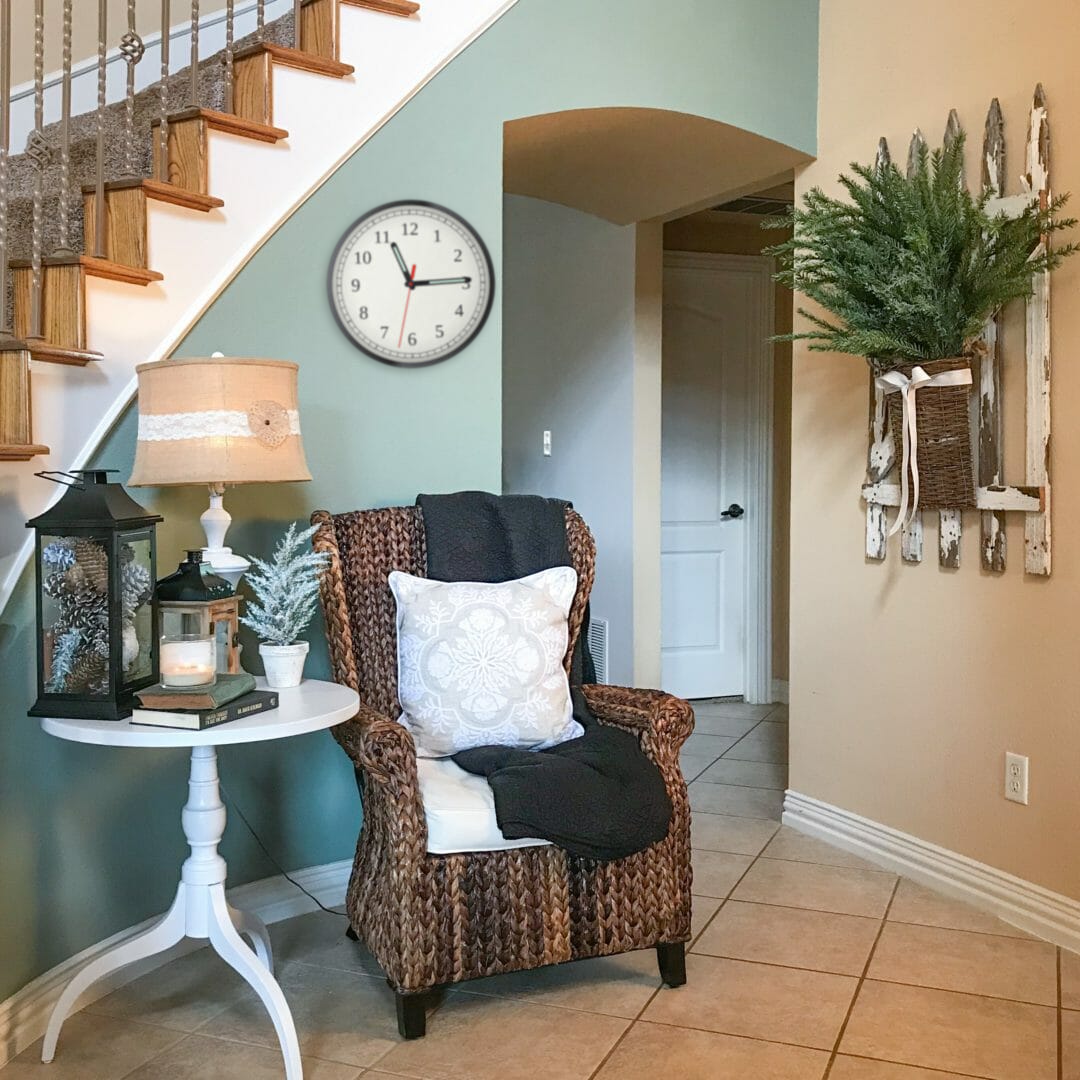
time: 11:14:32
